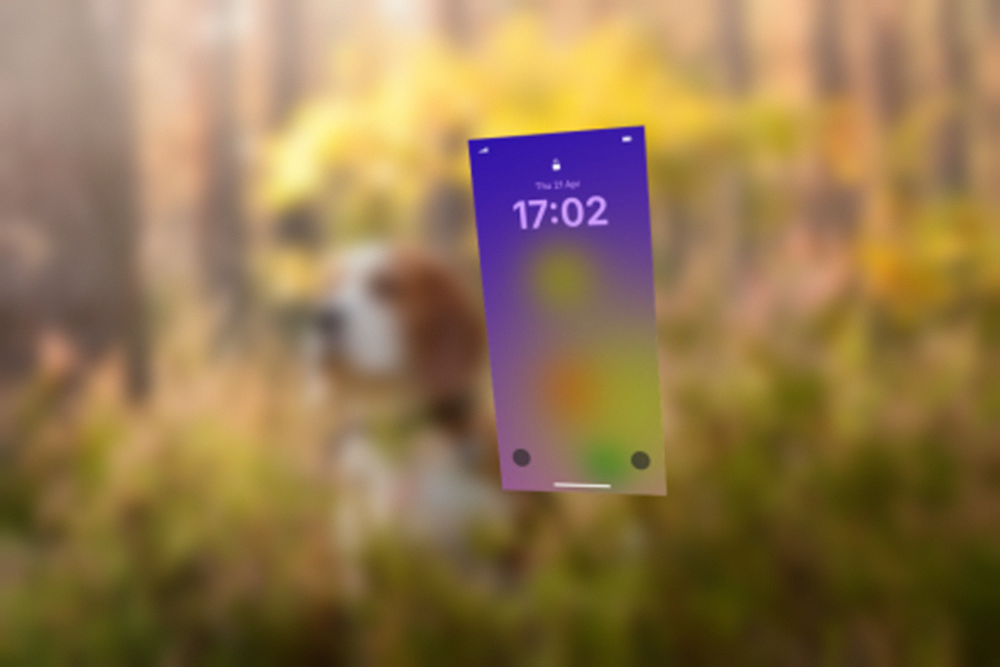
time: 17:02
